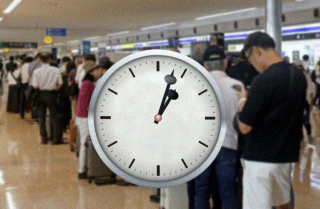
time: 1:03
